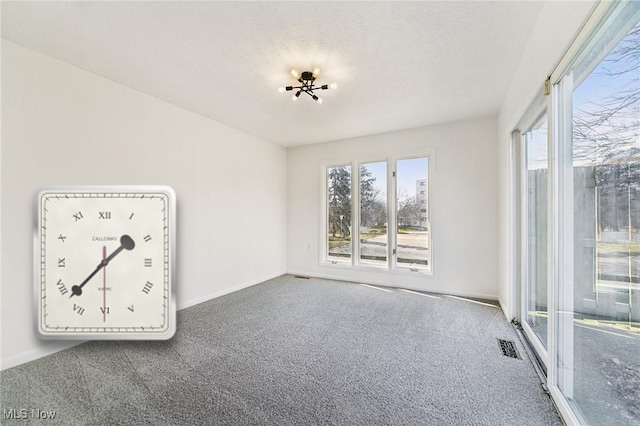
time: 1:37:30
